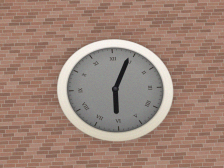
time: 6:04
